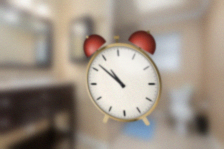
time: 10:52
